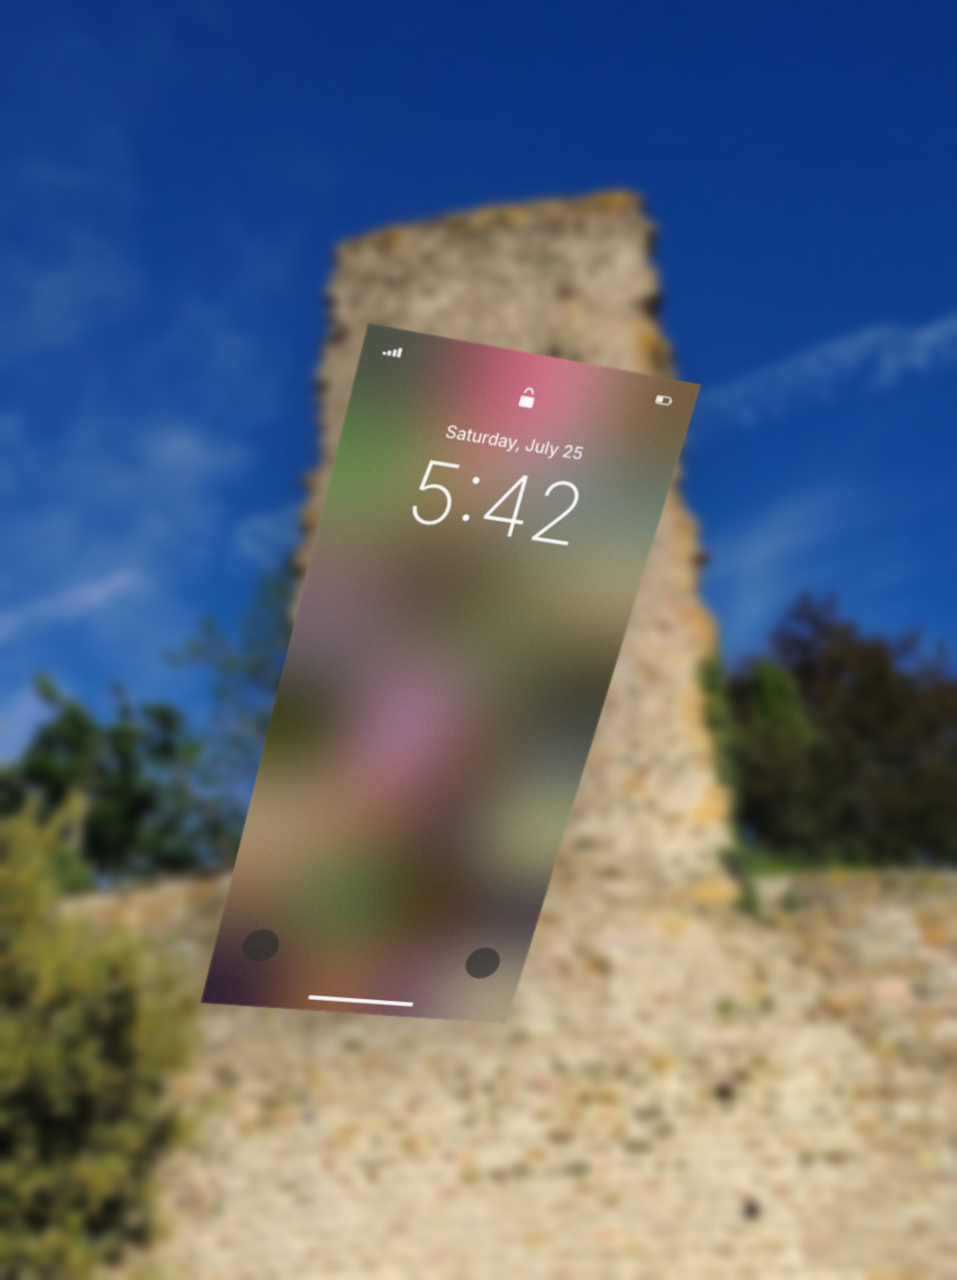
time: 5:42
